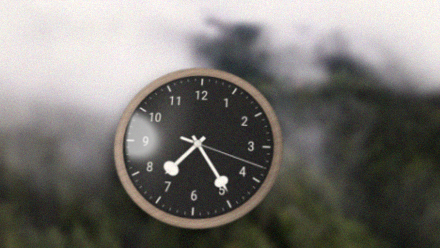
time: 7:24:18
